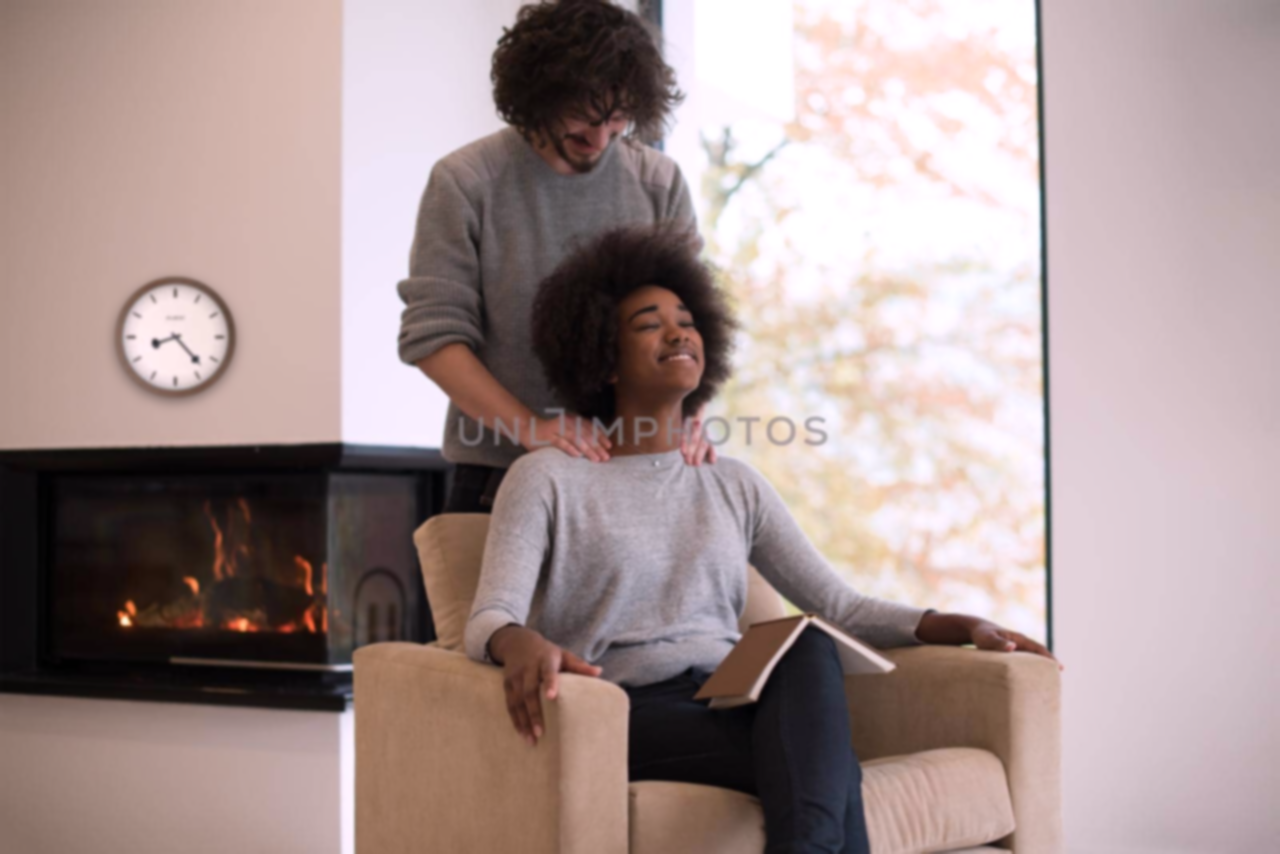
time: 8:23
